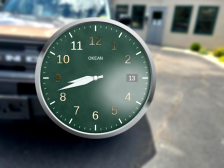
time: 8:42
